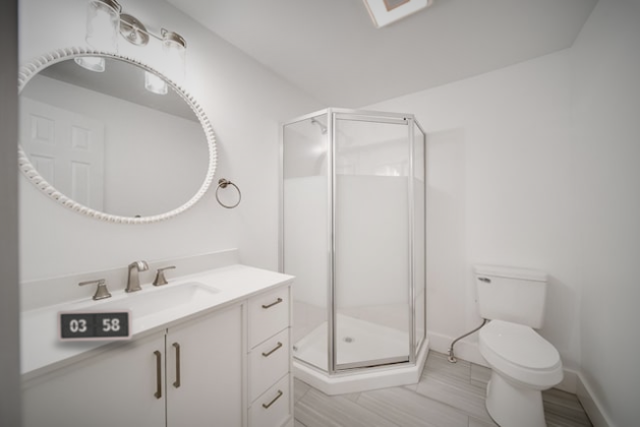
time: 3:58
